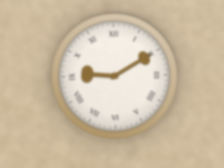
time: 9:10
